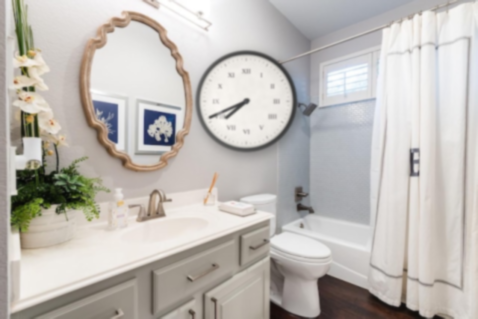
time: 7:41
